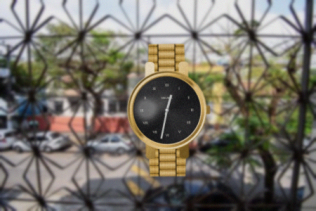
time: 12:32
